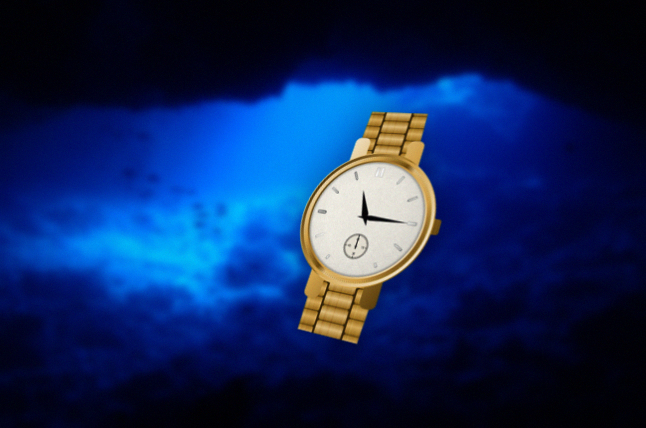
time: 11:15
